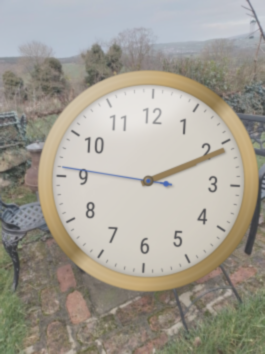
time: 2:10:46
